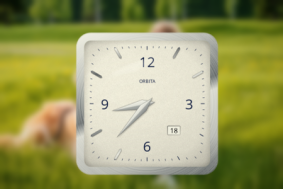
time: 8:37
